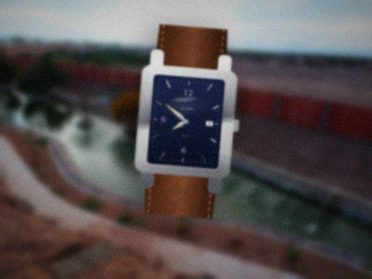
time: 7:51
